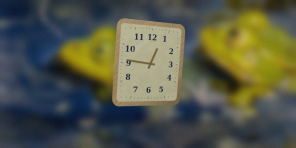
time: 12:46
